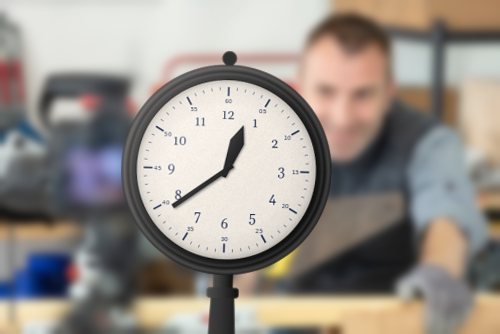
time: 12:39
